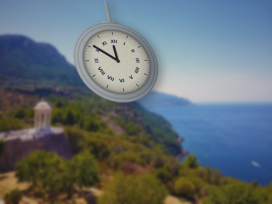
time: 11:51
